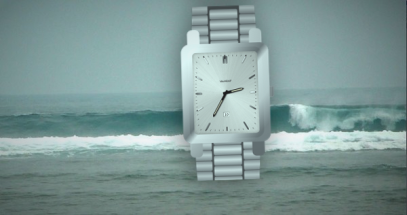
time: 2:35
